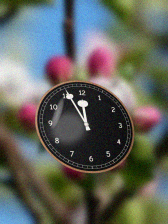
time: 11:56
